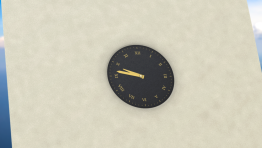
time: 9:47
